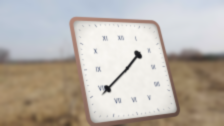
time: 1:39
